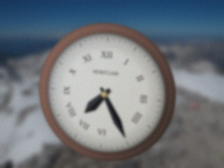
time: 7:25
